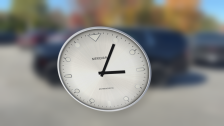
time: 3:05
